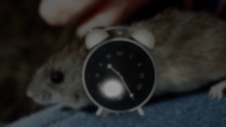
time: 10:25
